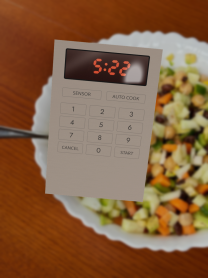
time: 5:22
